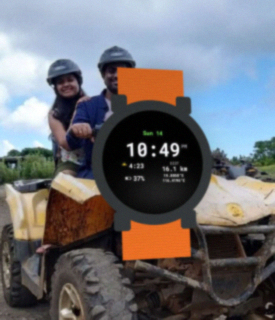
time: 10:49
